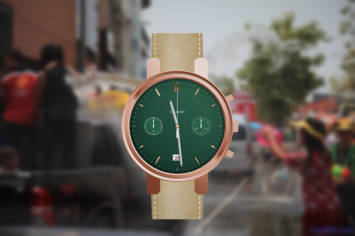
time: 11:29
